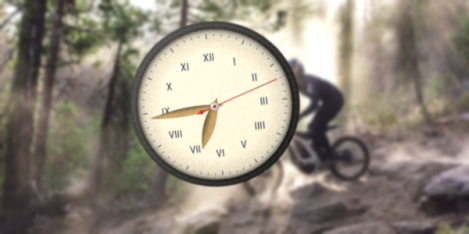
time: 6:44:12
